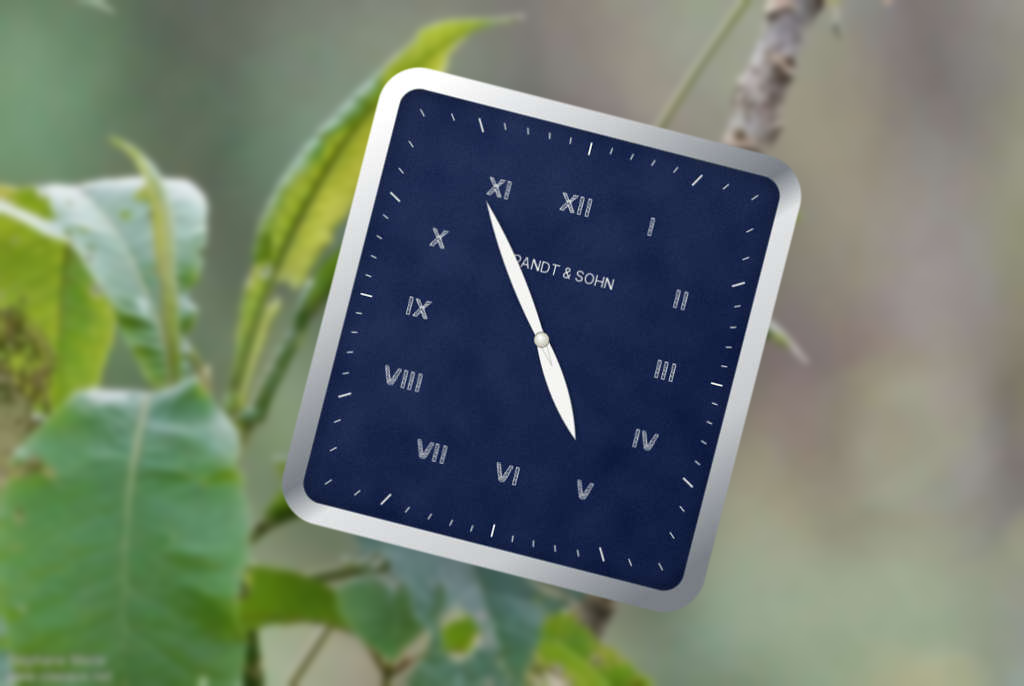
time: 4:54
